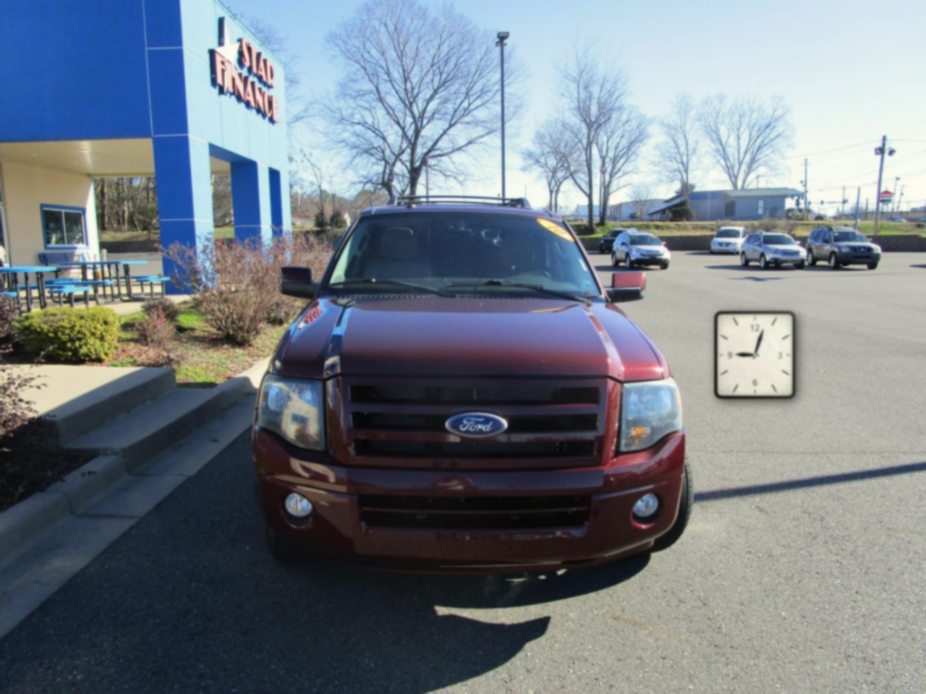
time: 9:03
